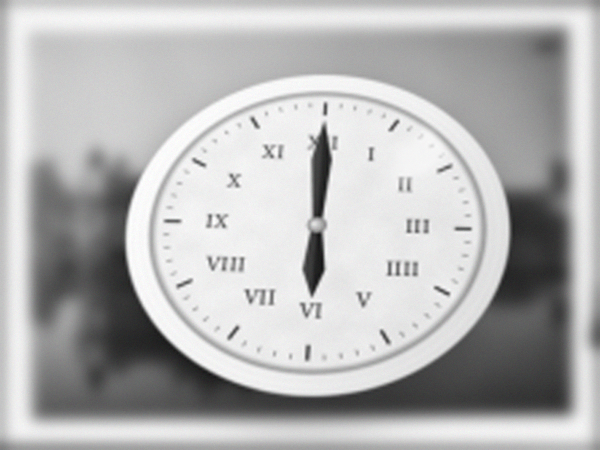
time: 6:00
